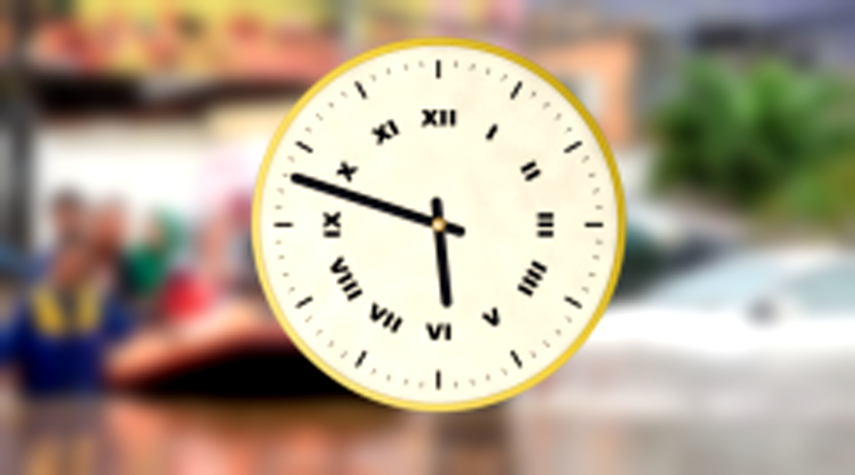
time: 5:48
